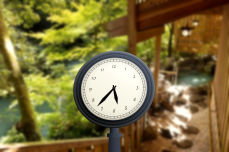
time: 5:37
